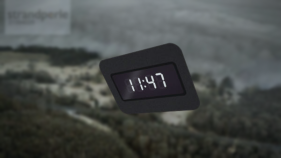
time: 11:47
